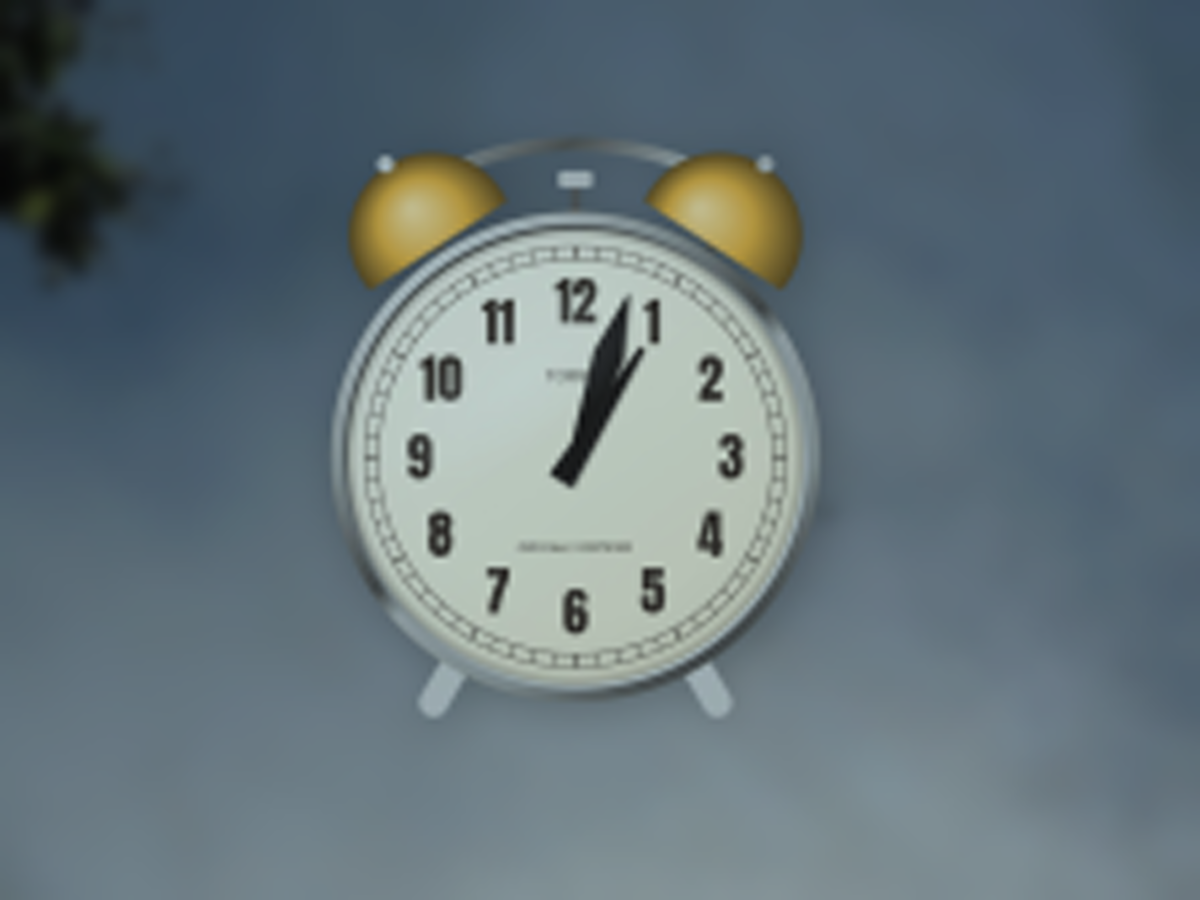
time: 1:03
